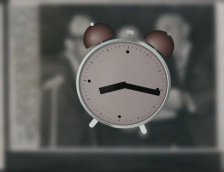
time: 8:16
